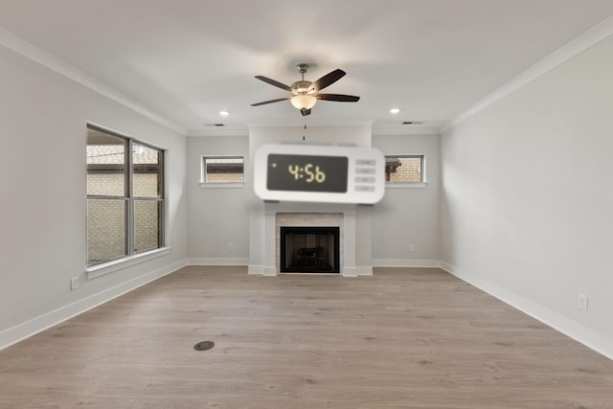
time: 4:56
